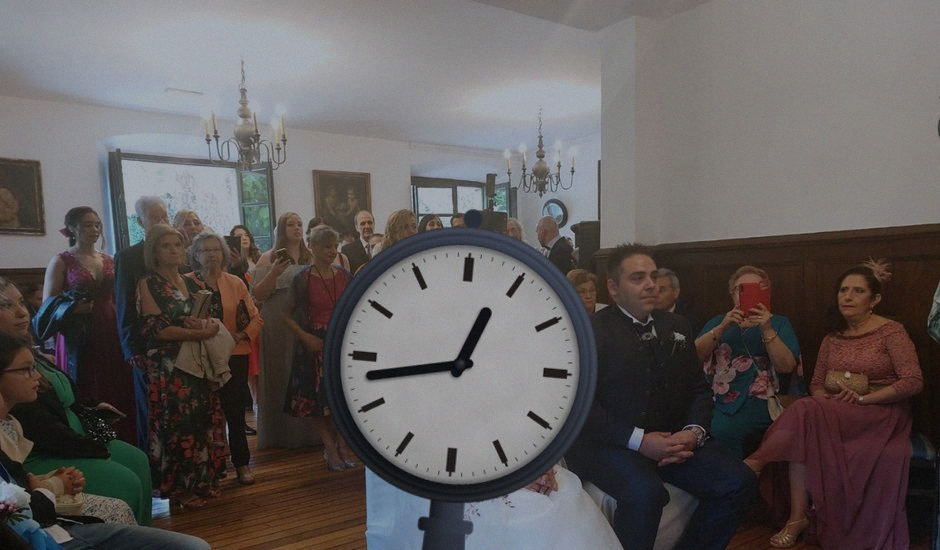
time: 12:43
